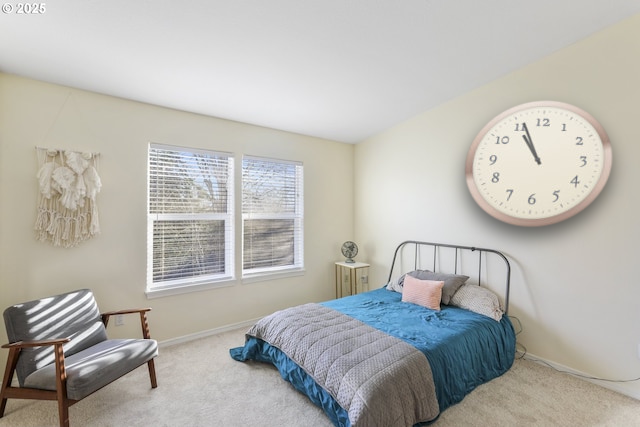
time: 10:56
